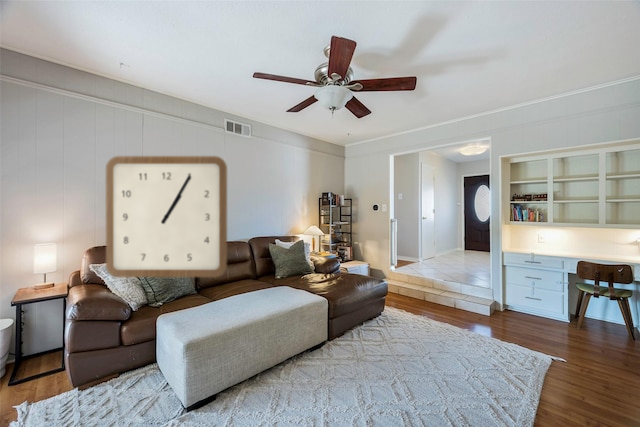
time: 1:05
